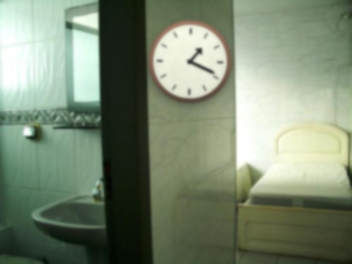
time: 1:19
